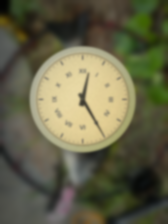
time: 12:25
